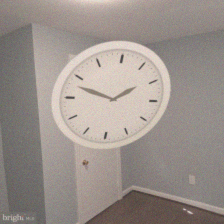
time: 1:48
